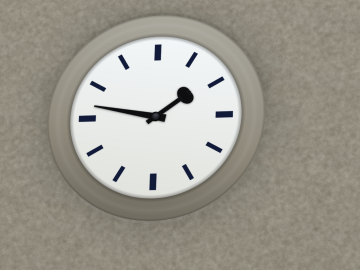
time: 1:47
